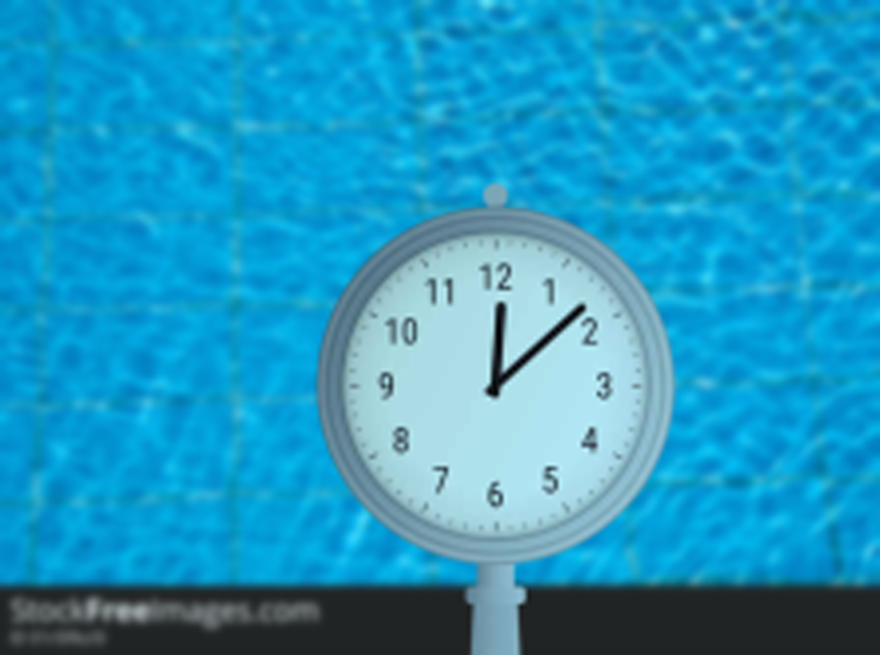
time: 12:08
